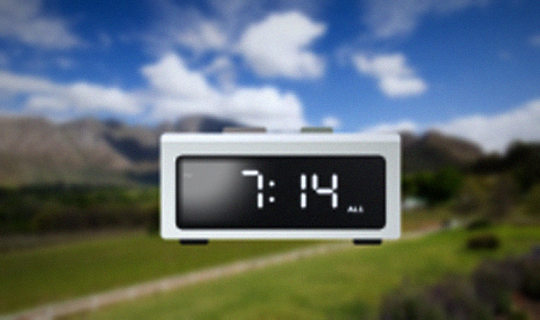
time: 7:14
